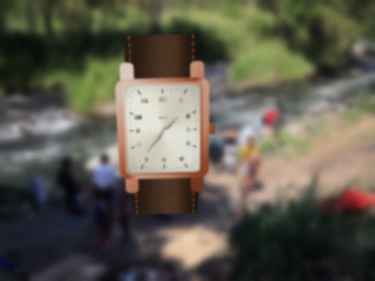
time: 1:36
